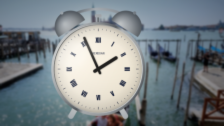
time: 1:56
